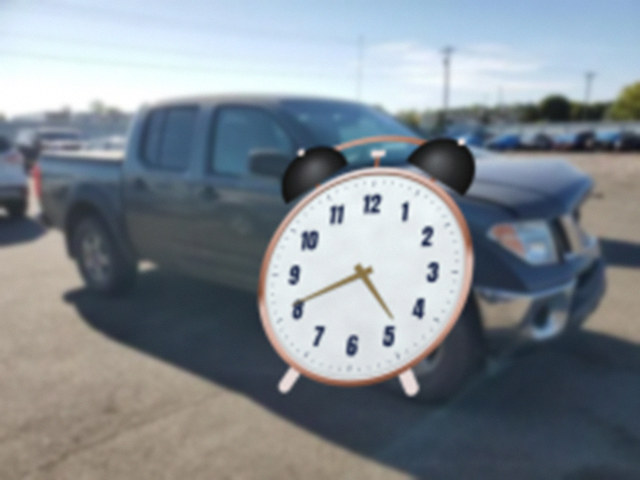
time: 4:41
